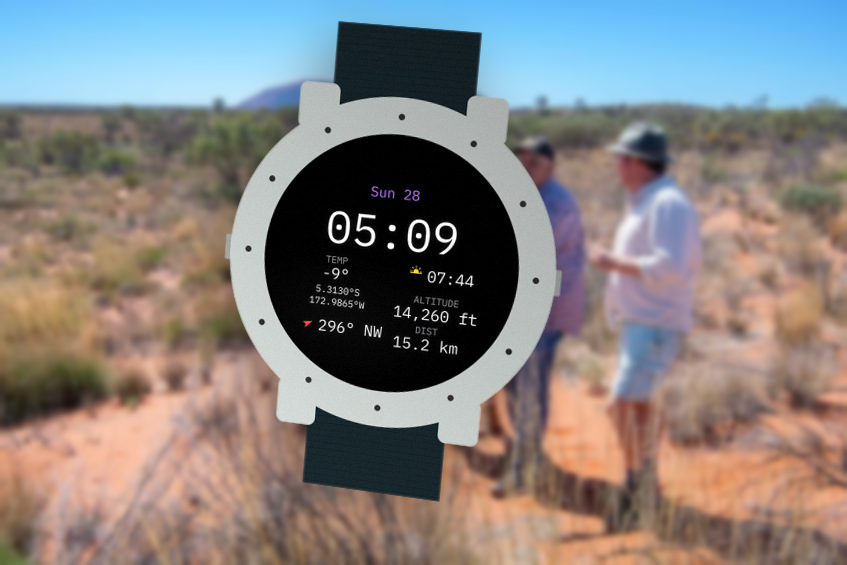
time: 5:09
